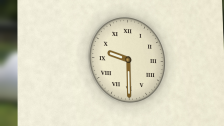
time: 9:30
